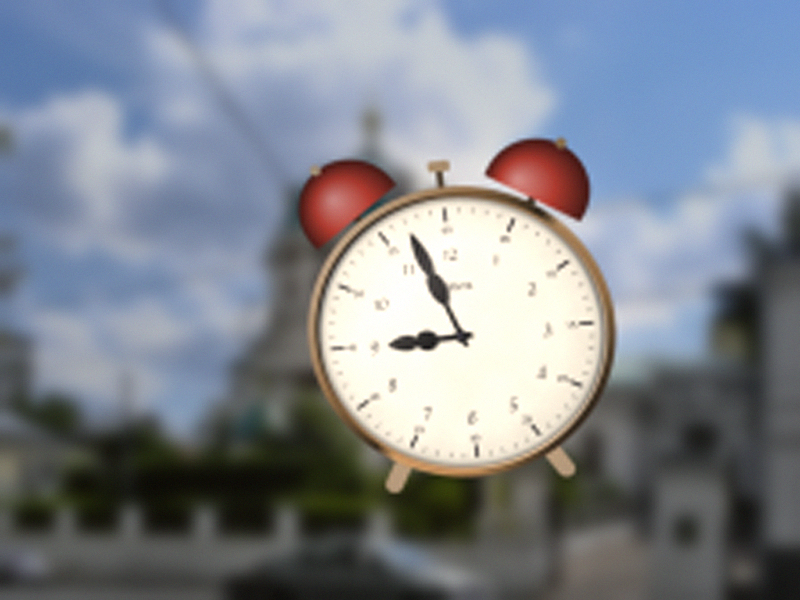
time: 8:57
